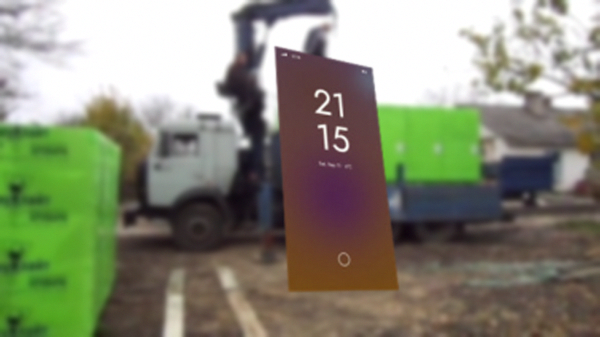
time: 21:15
